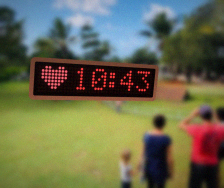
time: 10:43
